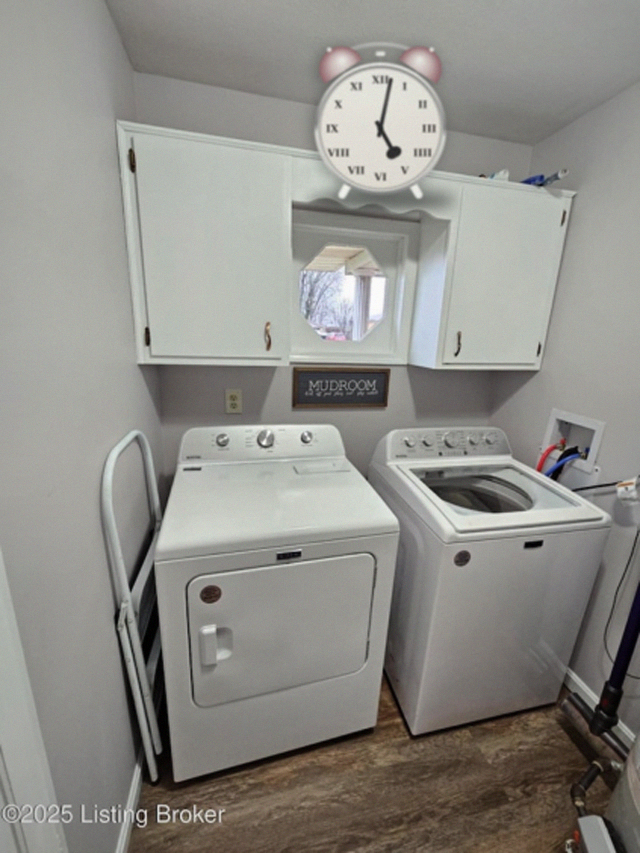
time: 5:02
